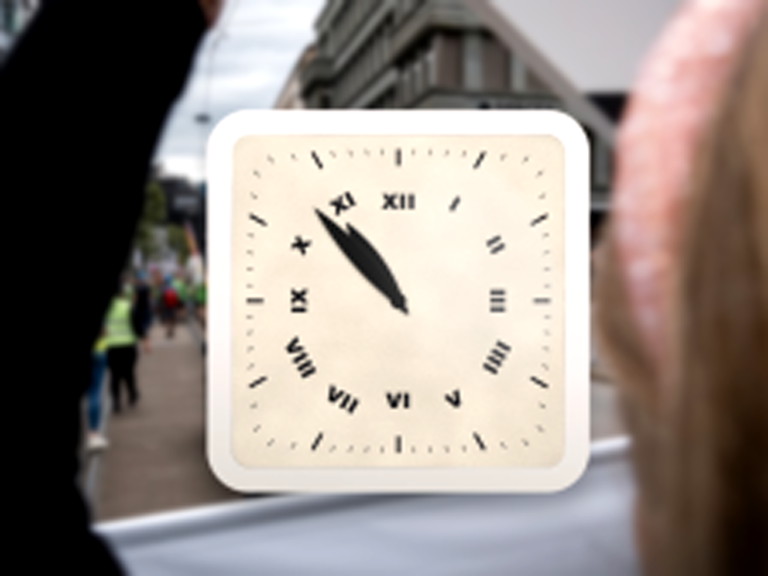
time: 10:53
